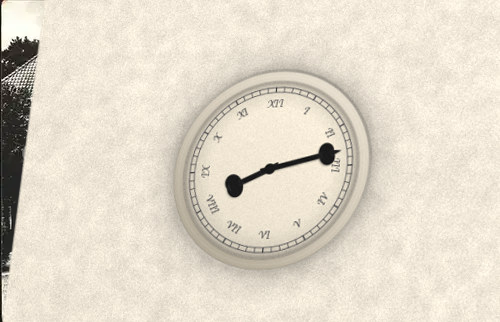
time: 8:13
